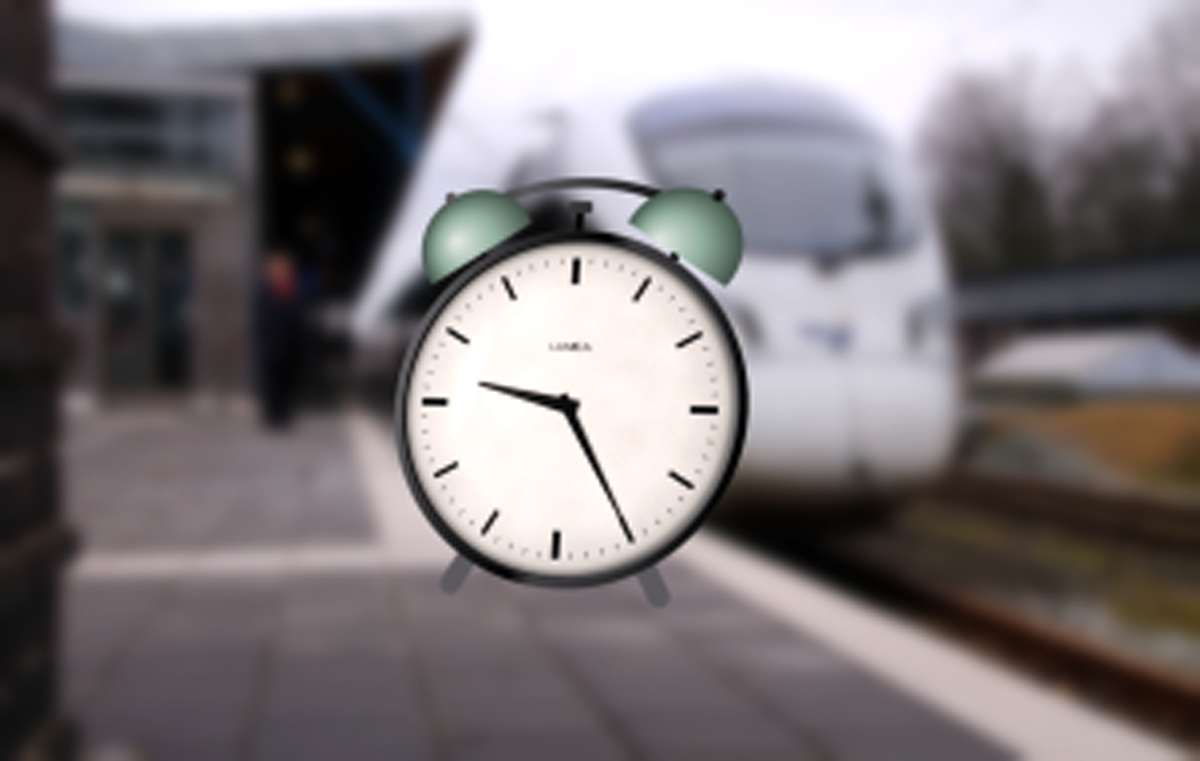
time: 9:25
